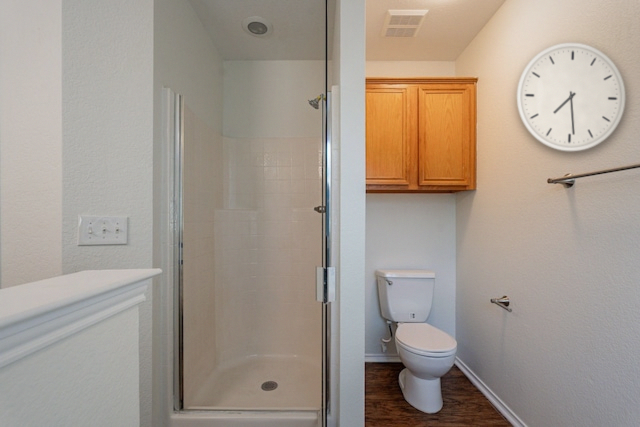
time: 7:29
